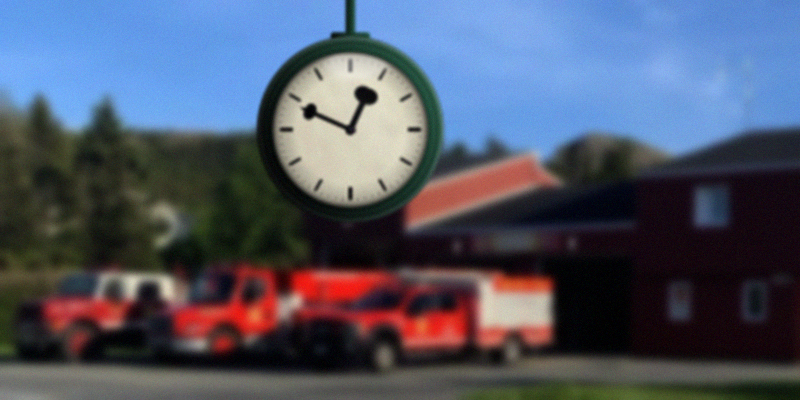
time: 12:49
